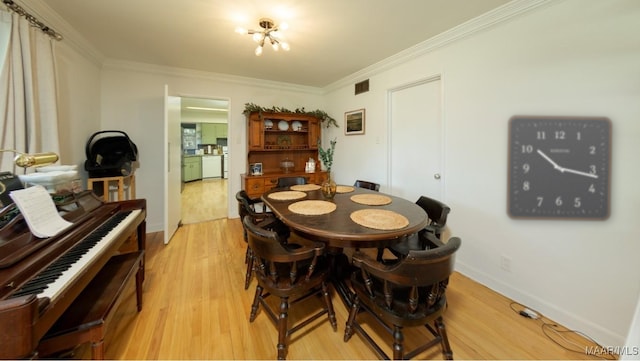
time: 10:17
